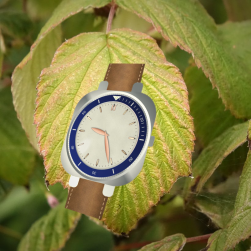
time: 9:26
